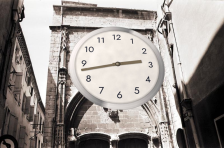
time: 2:43
